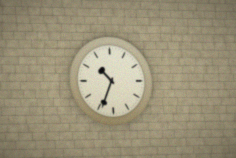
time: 10:34
